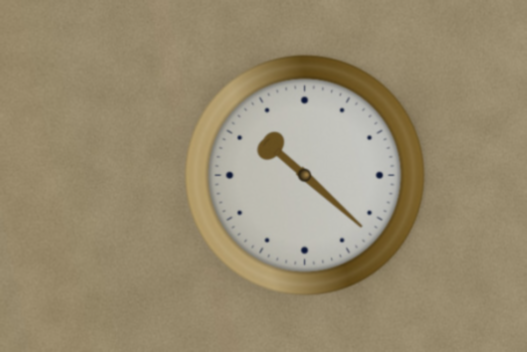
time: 10:22
